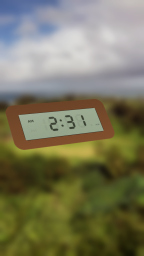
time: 2:31
